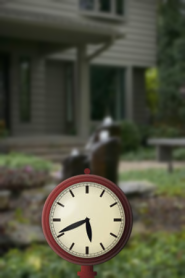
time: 5:41
